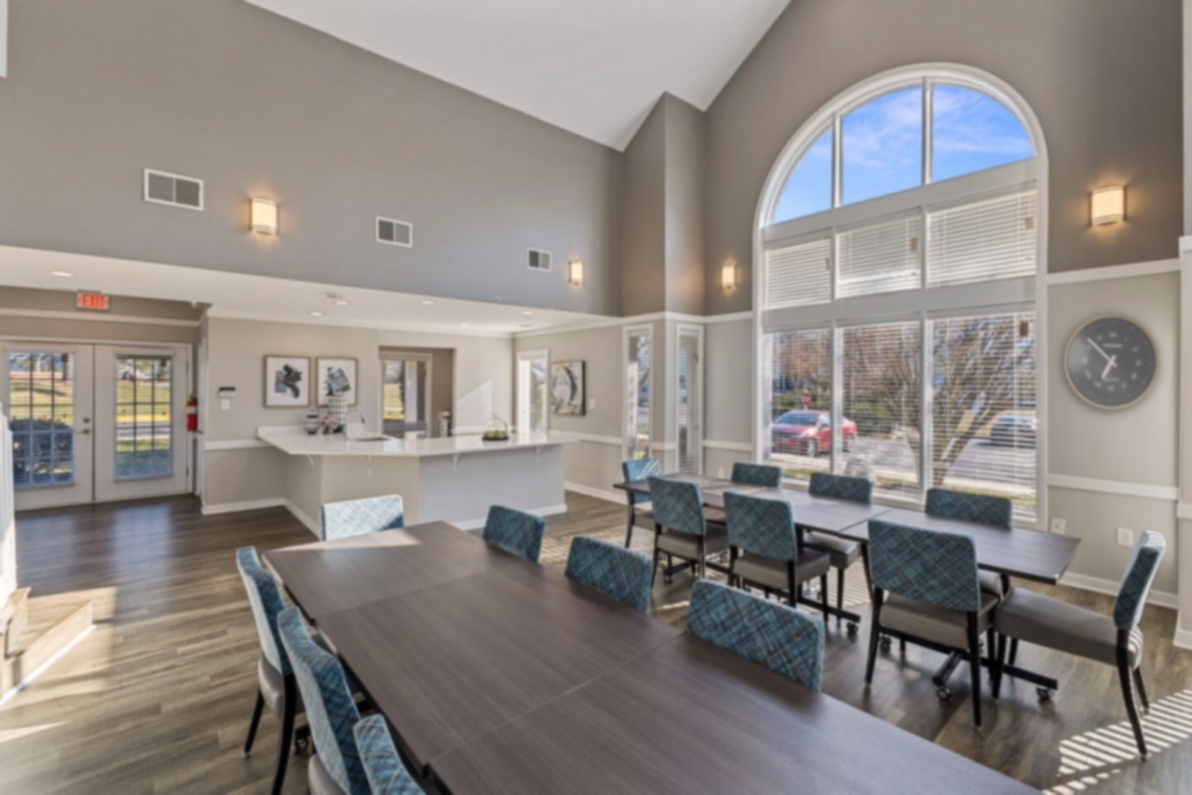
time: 6:52
